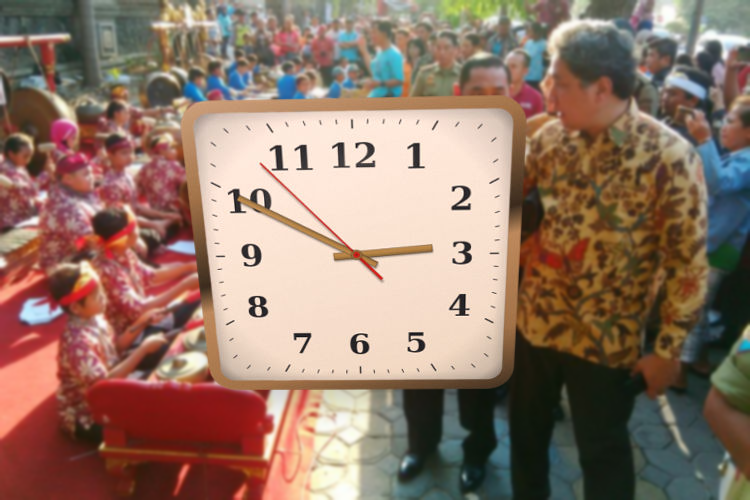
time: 2:49:53
